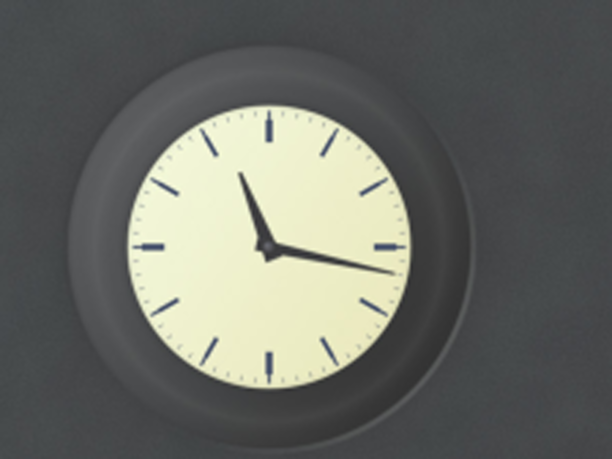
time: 11:17
